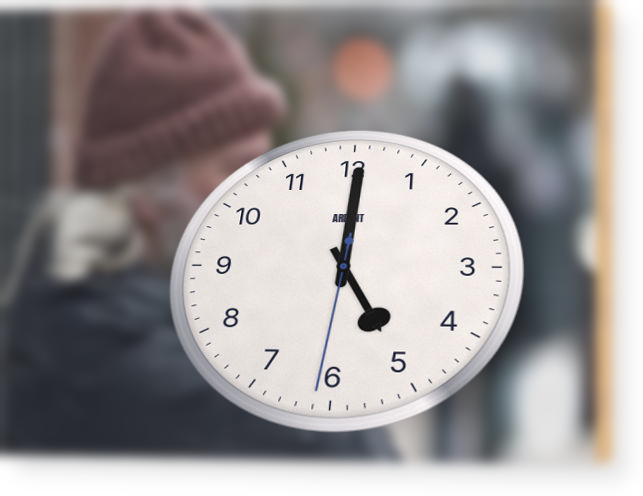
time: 5:00:31
